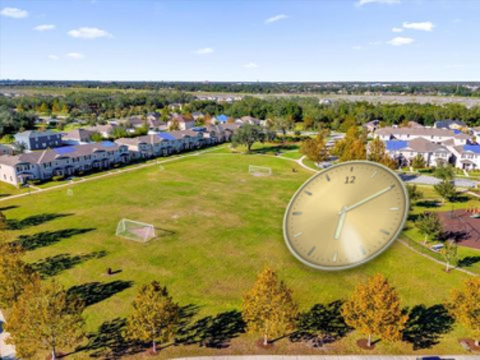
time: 6:10
